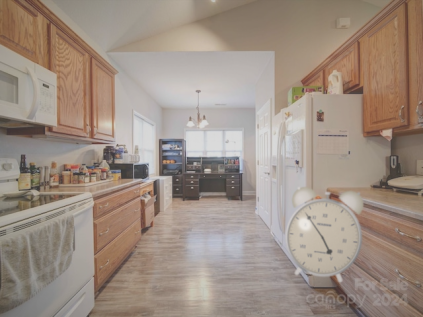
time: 4:53
